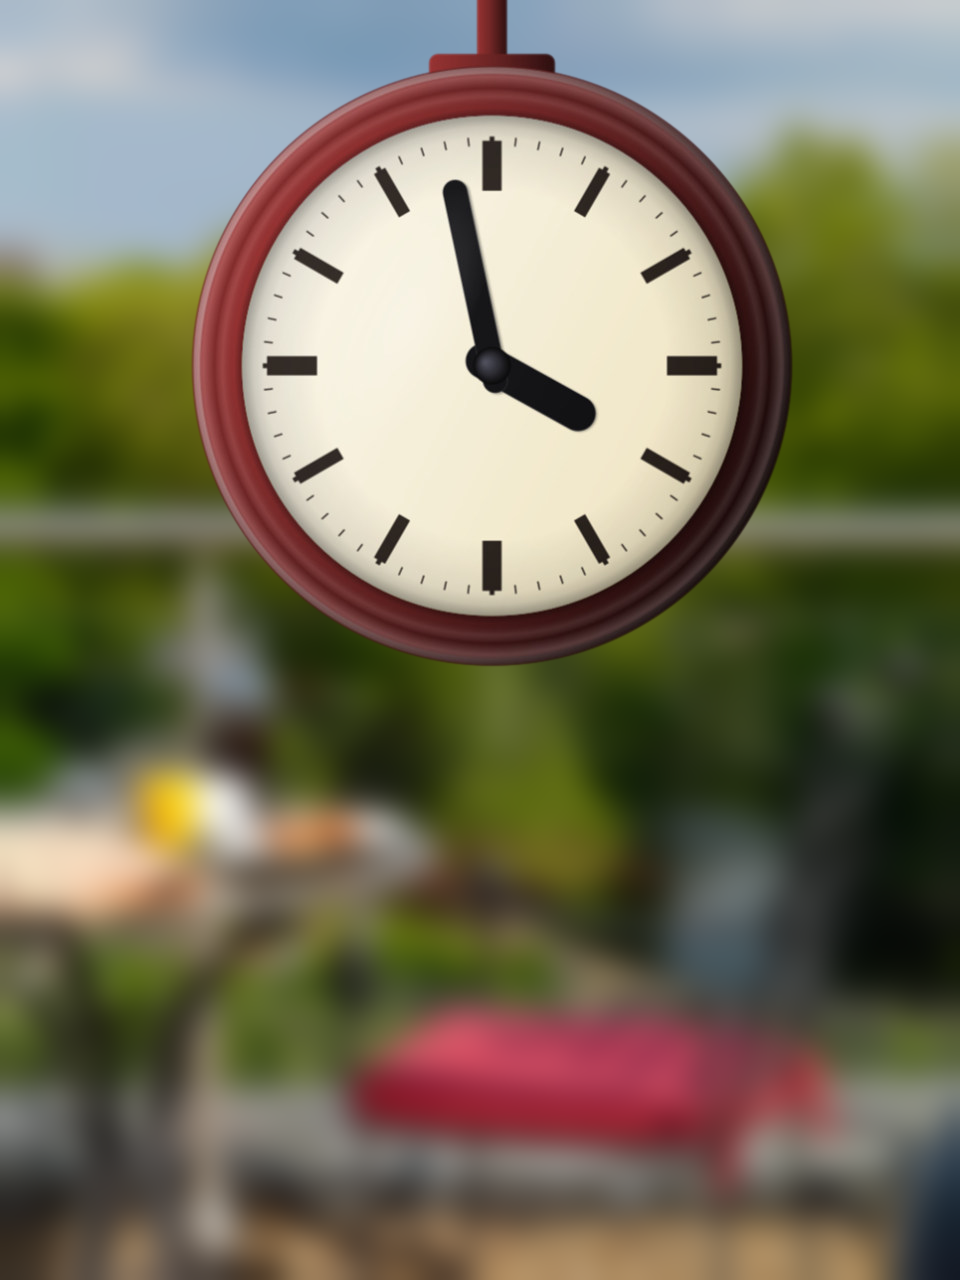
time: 3:58
